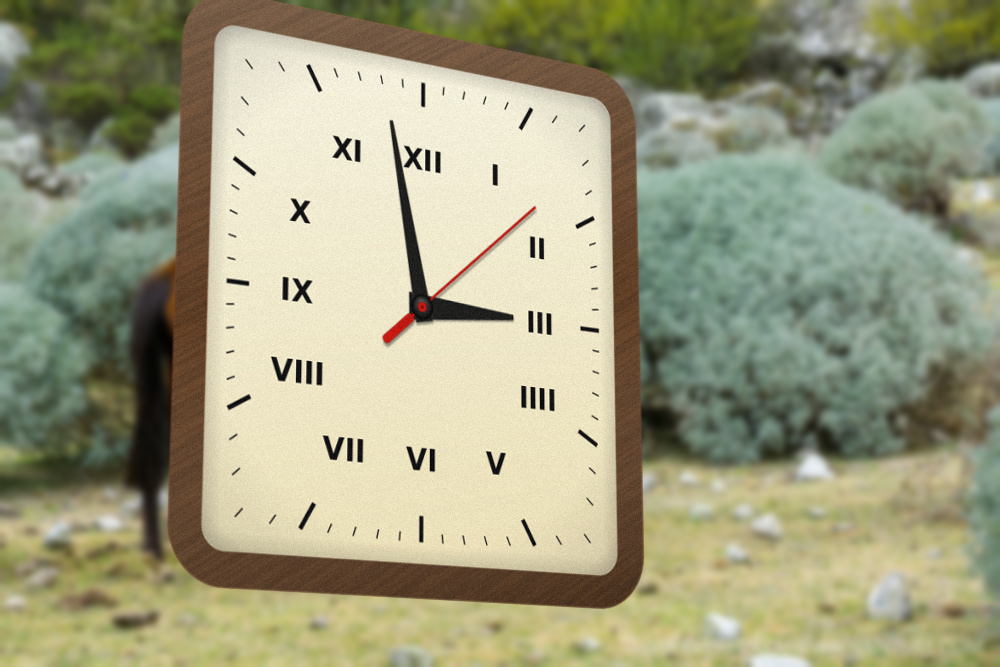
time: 2:58:08
